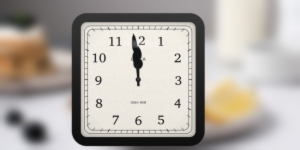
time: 11:59
